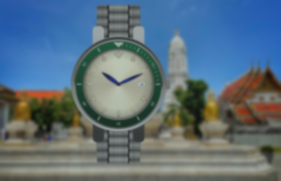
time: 10:11
